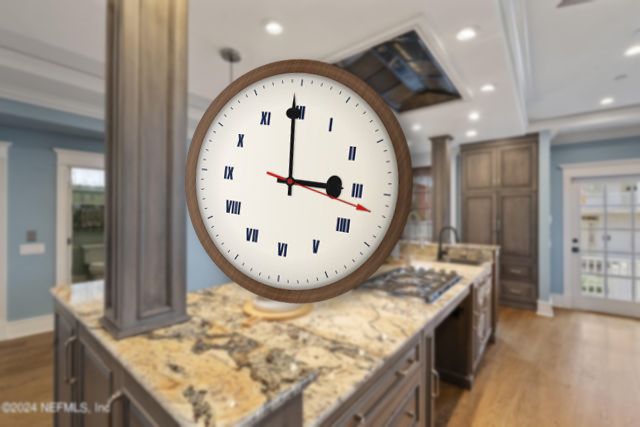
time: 2:59:17
